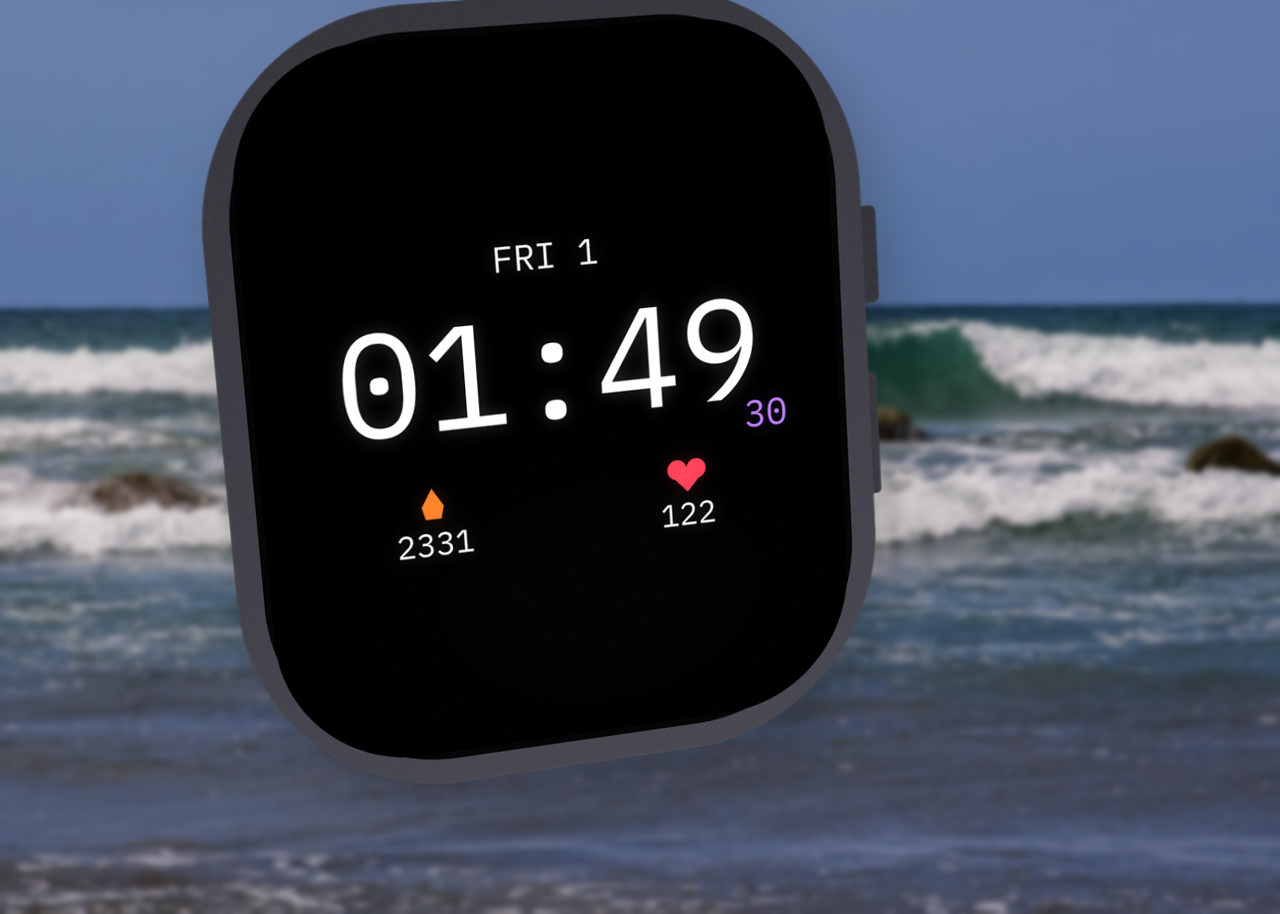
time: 1:49:30
